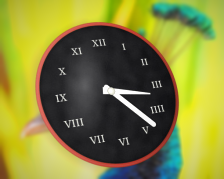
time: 3:23
